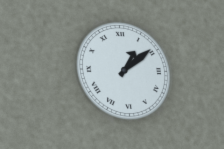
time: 1:09
